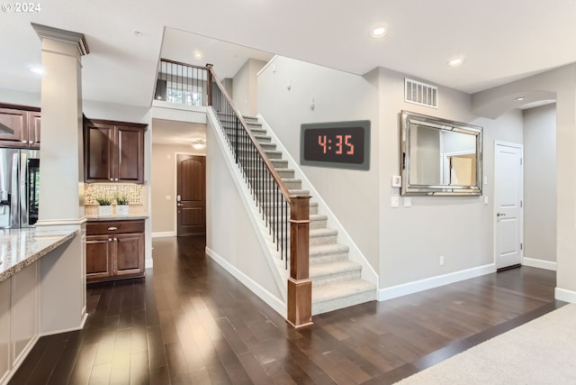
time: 4:35
